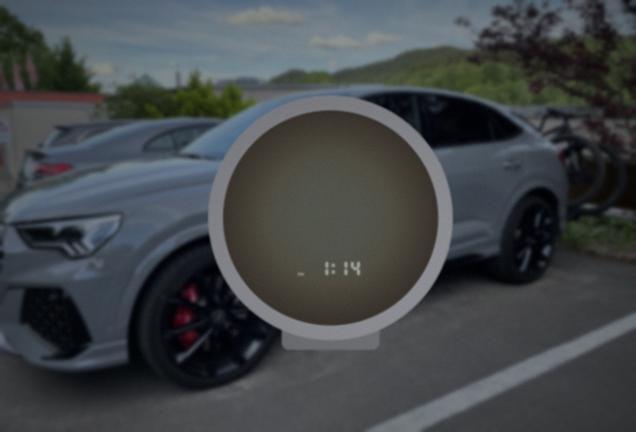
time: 1:14
